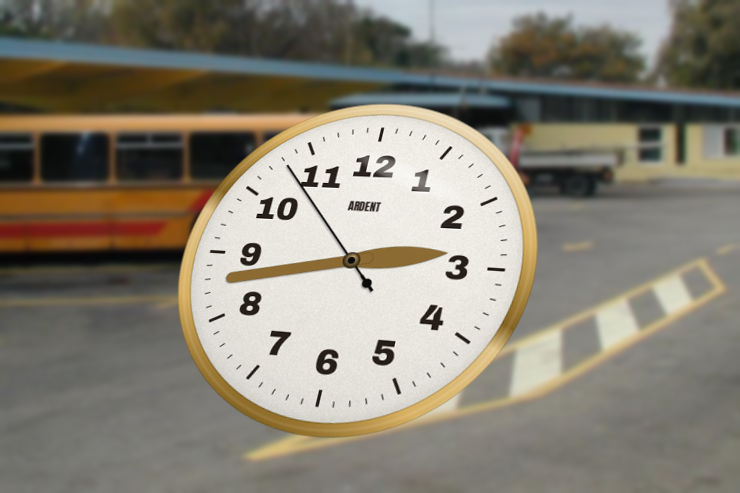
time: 2:42:53
